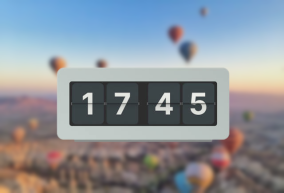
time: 17:45
